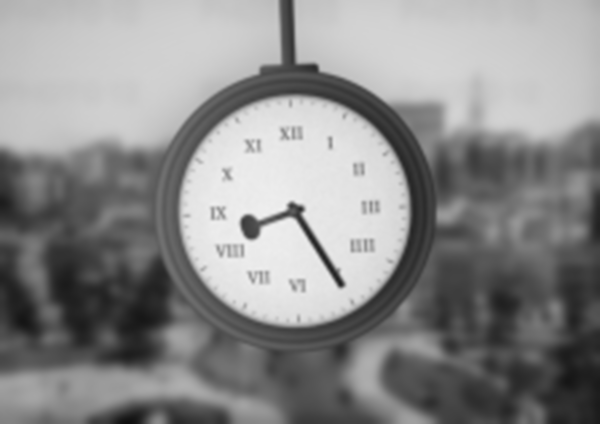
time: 8:25
